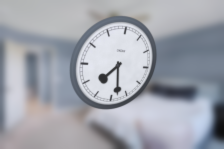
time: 7:28
